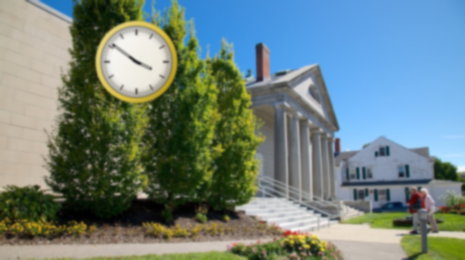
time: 3:51
